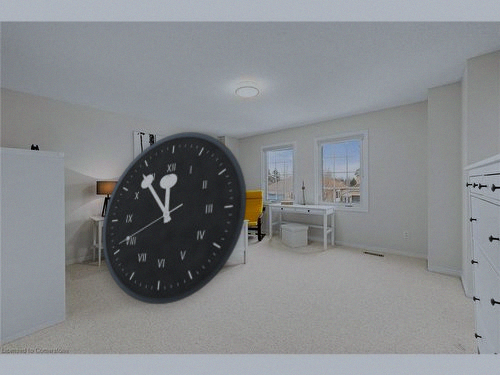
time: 11:53:41
